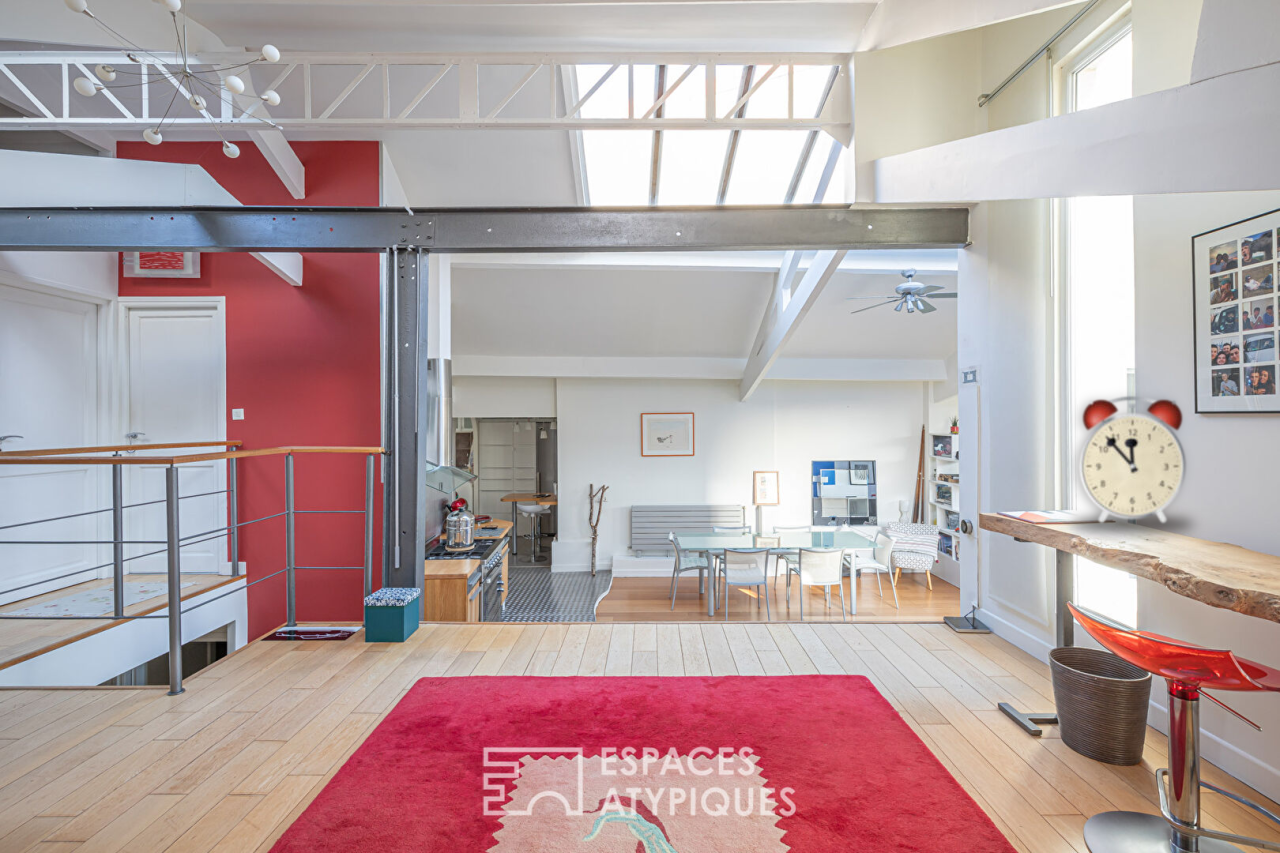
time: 11:53
